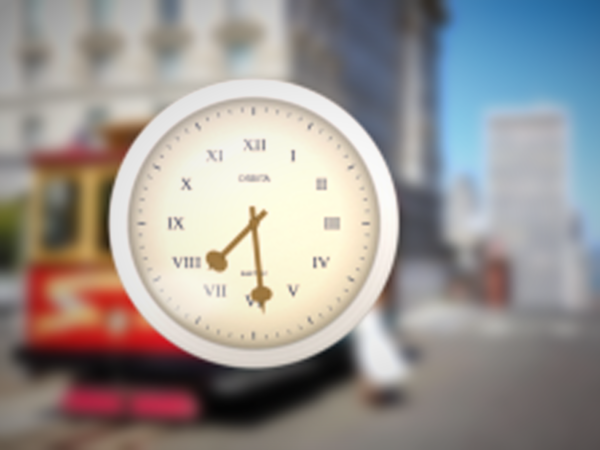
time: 7:29
